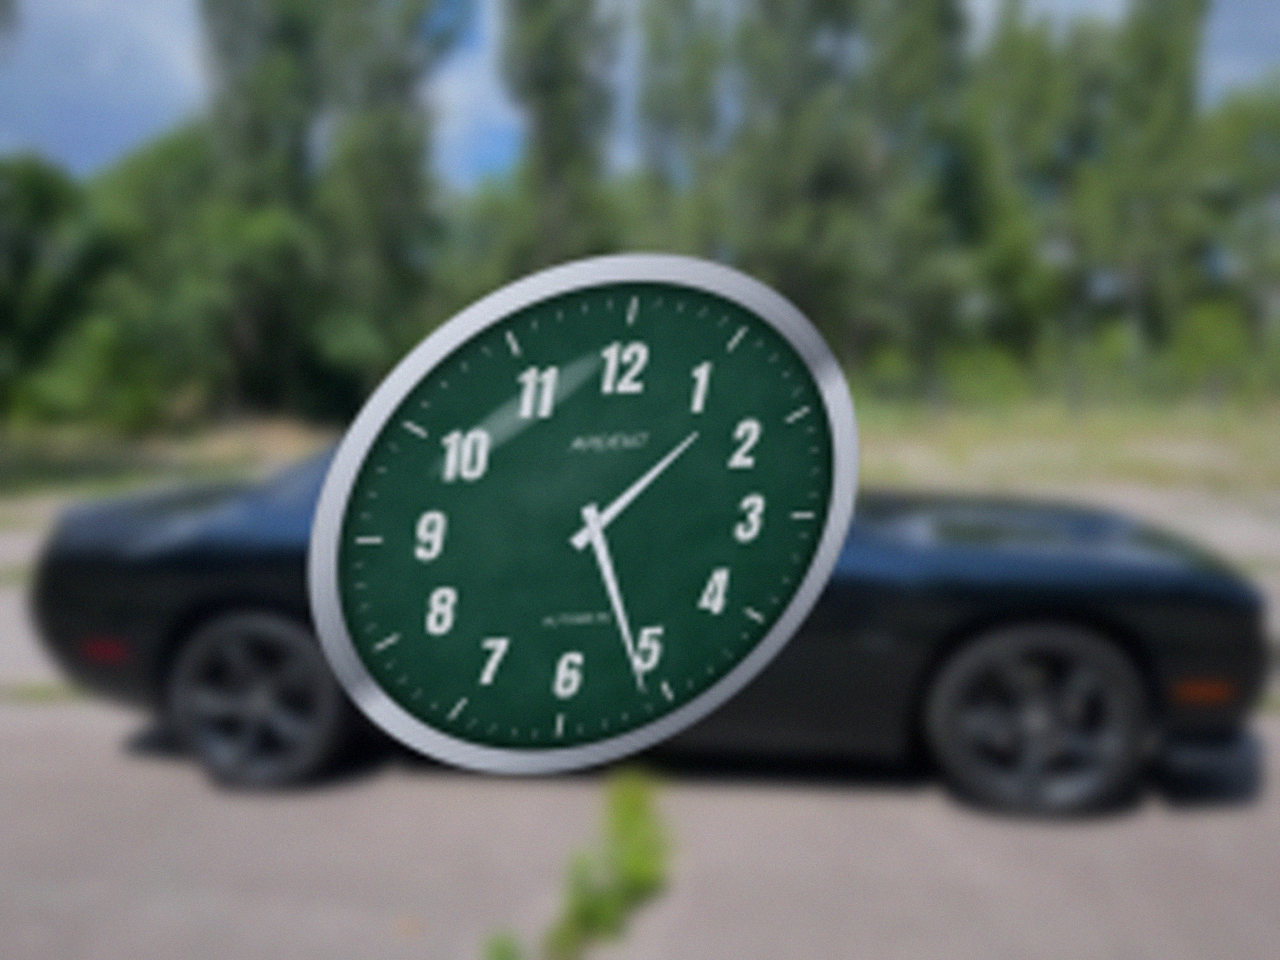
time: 1:26
